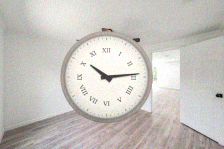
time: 10:14
